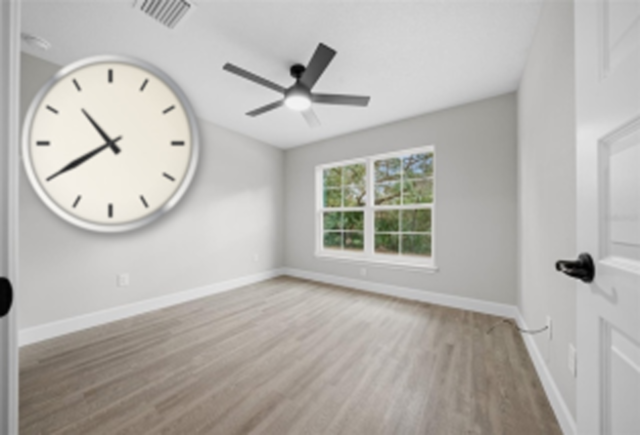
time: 10:40
